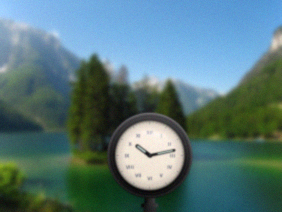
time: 10:13
